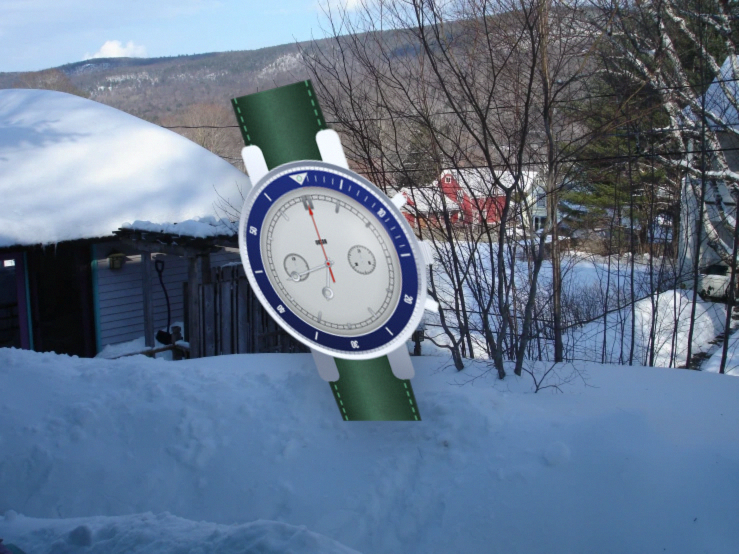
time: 6:43
